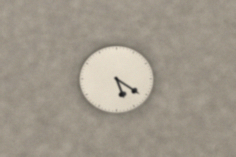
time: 5:21
